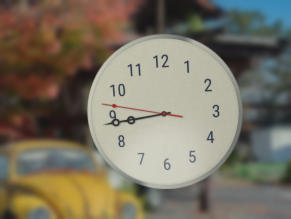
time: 8:43:47
